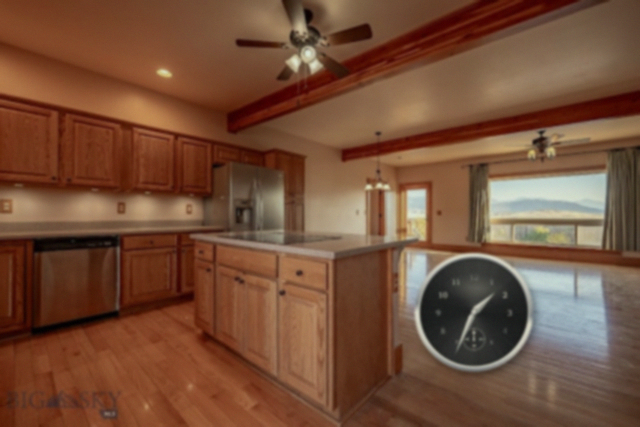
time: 1:34
